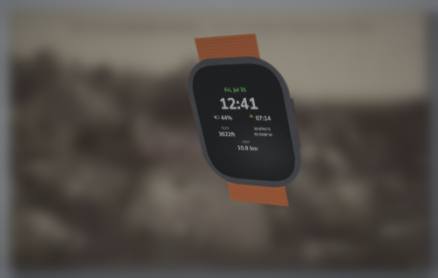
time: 12:41
